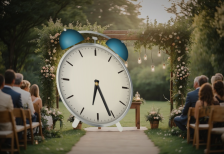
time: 6:26
